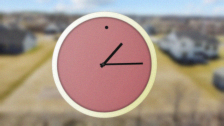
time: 1:14
